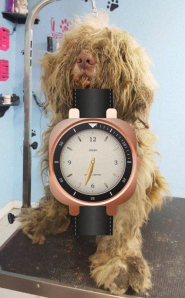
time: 6:33
